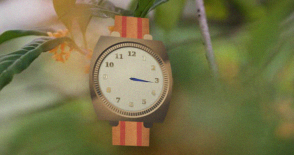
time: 3:16
